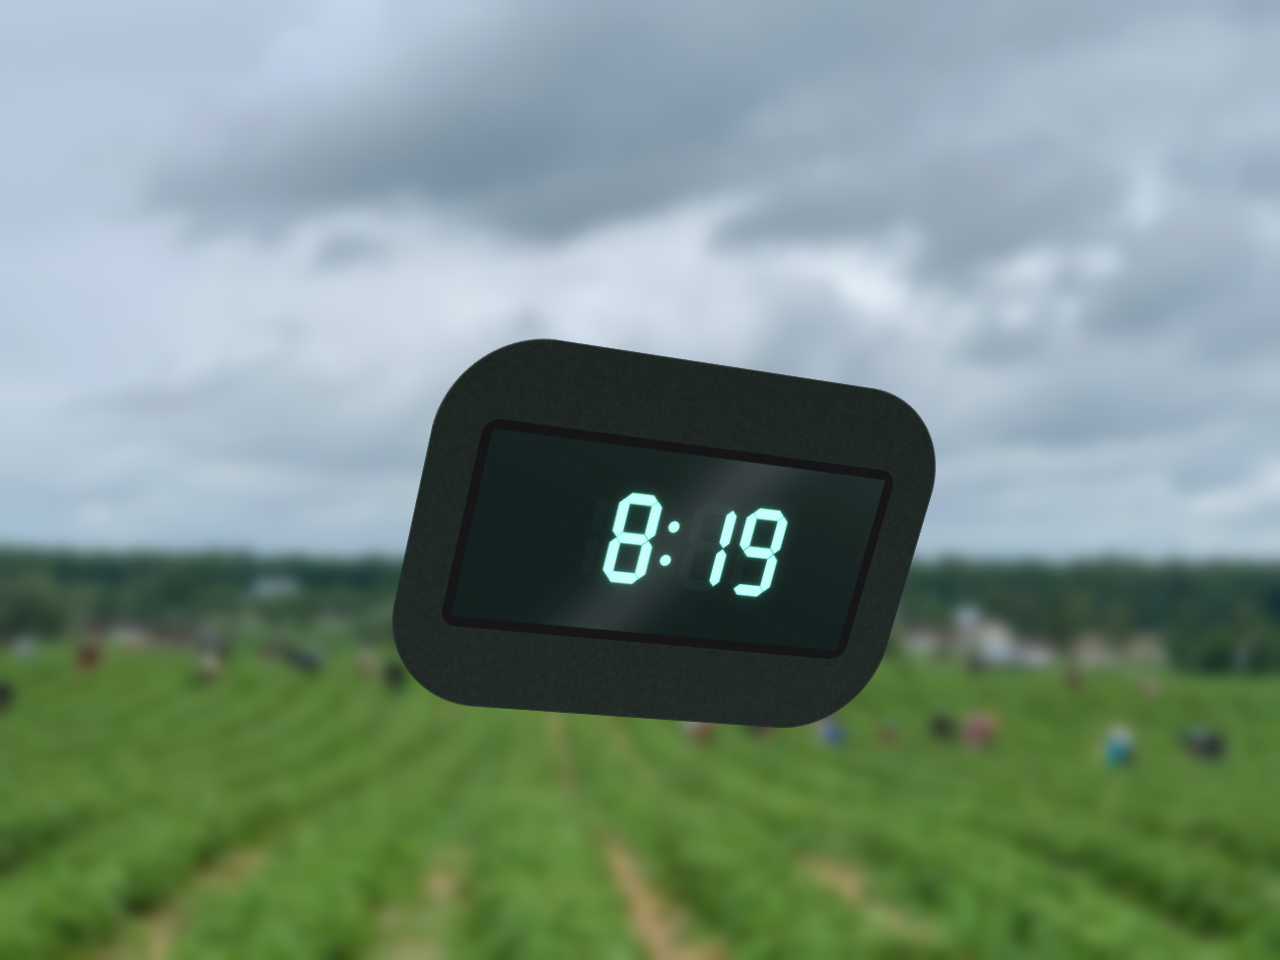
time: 8:19
